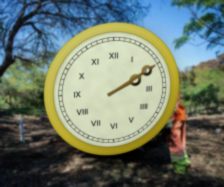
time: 2:10
